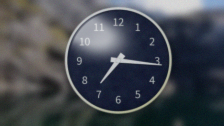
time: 7:16
